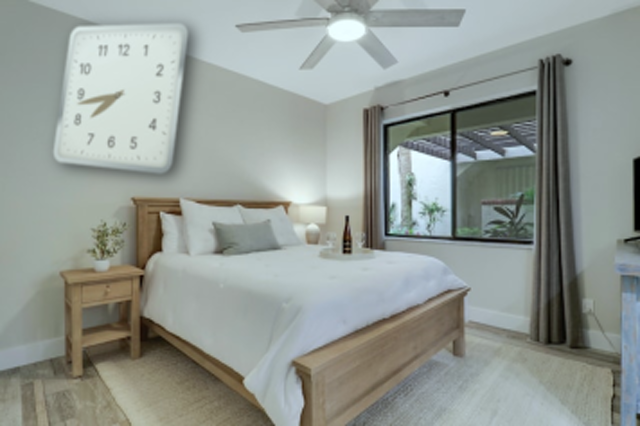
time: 7:43
